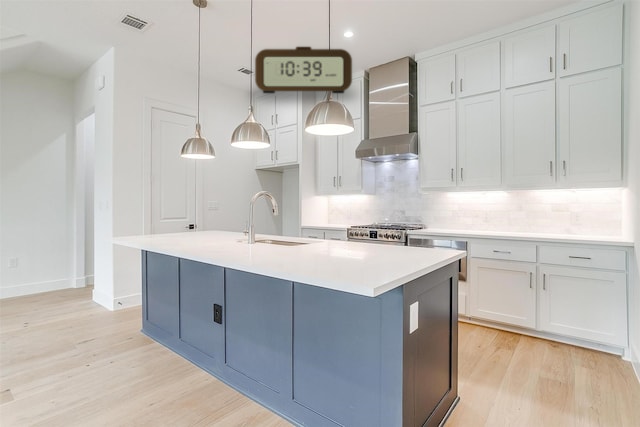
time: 10:39
